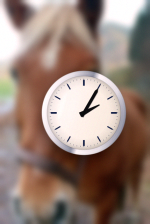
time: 2:05
